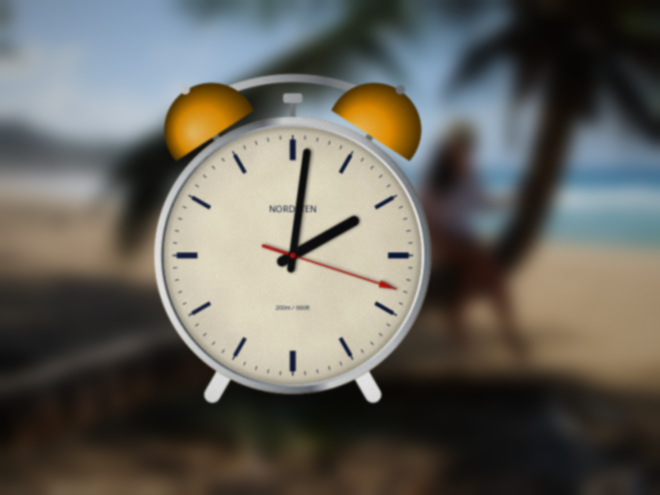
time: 2:01:18
